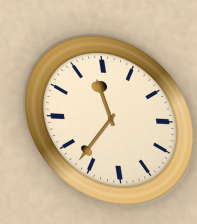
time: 11:37
